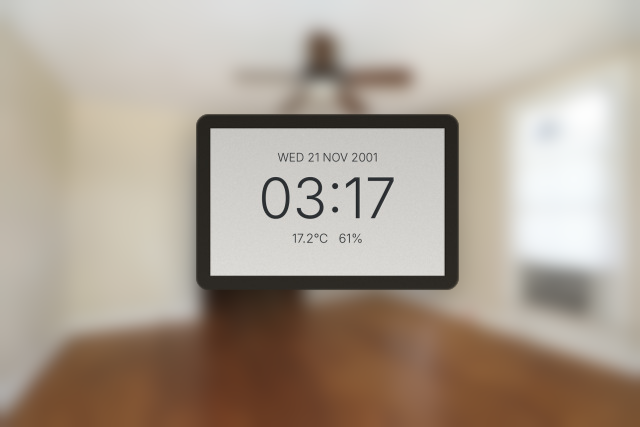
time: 3:17
